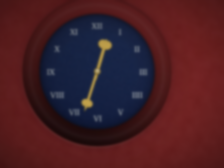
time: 12:33
